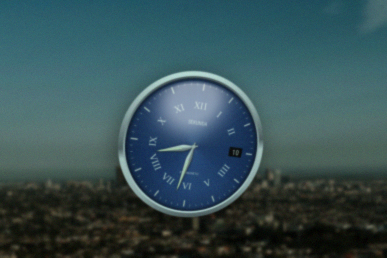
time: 8:32
